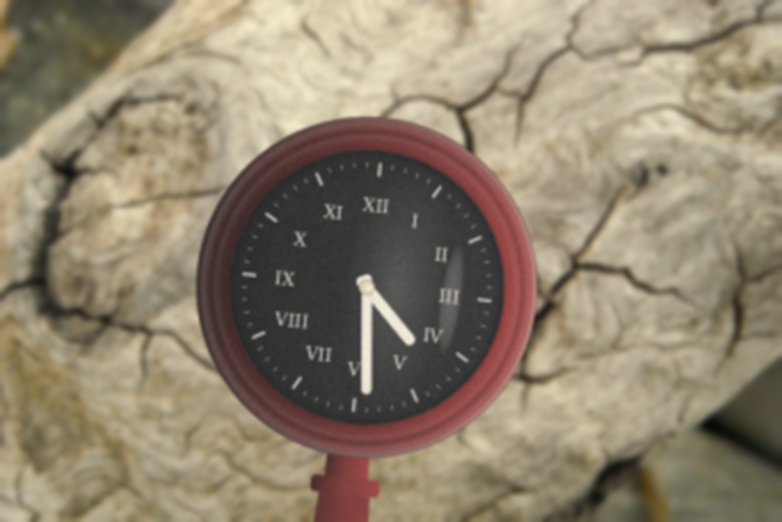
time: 4:29
